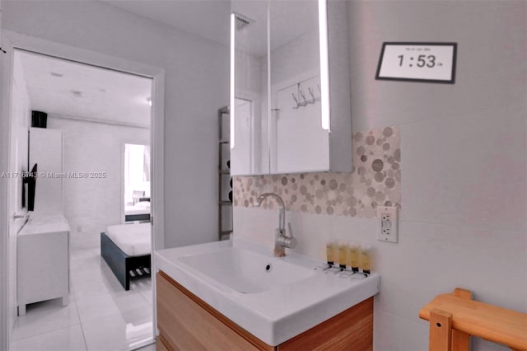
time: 1:53
